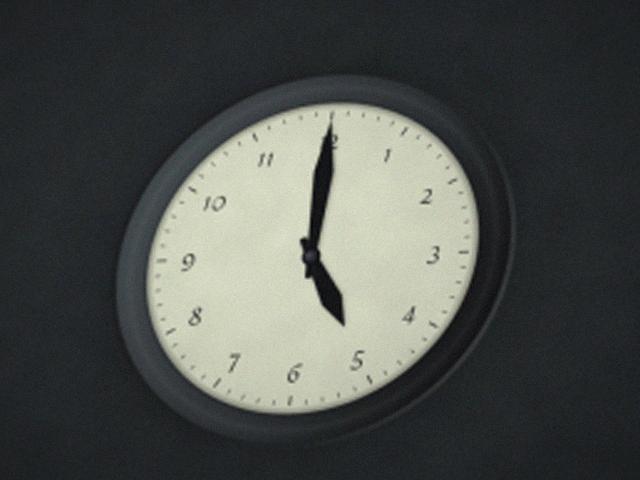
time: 5:00
